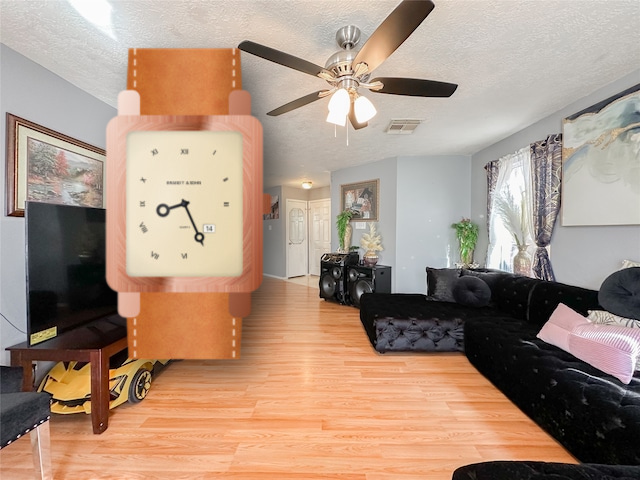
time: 8:26
